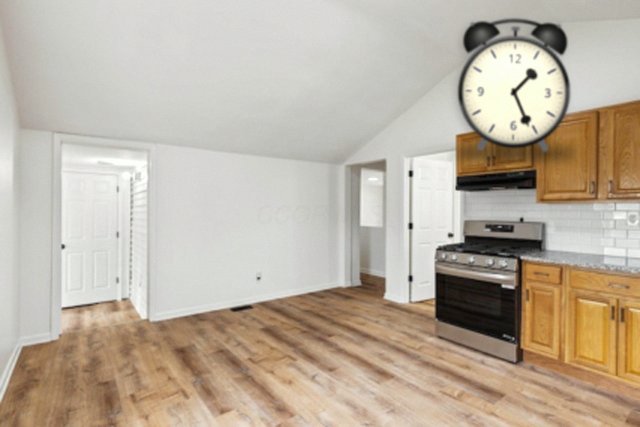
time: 1:26
